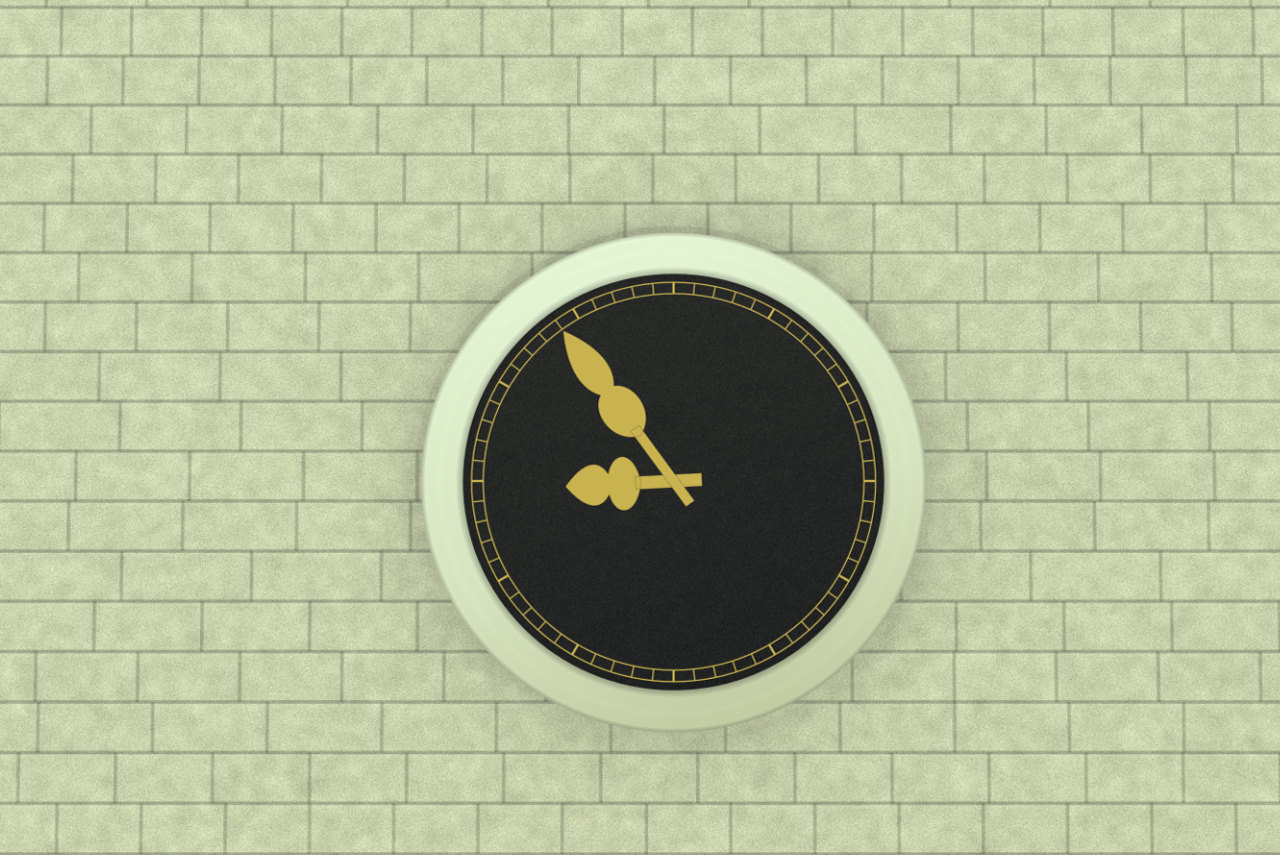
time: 8:54
